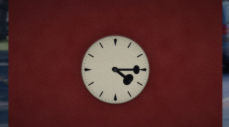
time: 4:15
